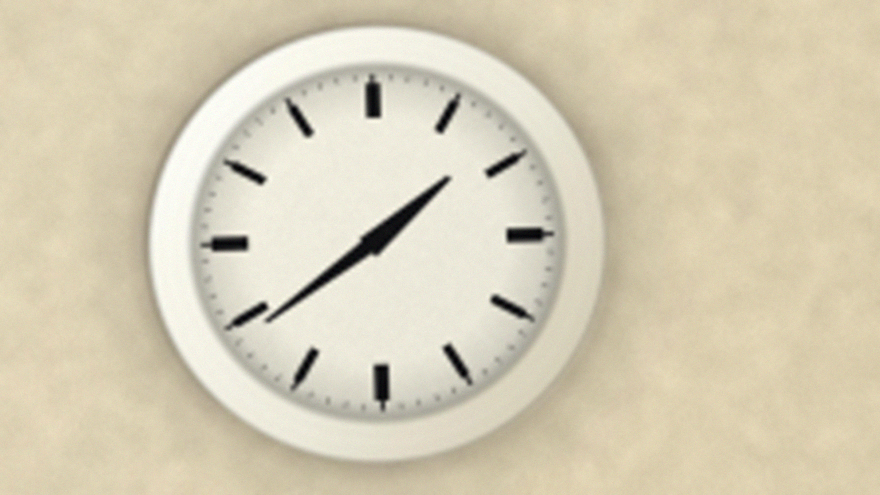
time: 1:39
